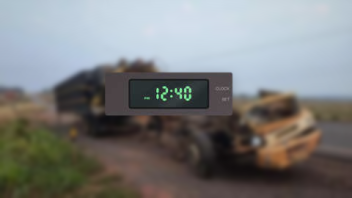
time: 12:40
